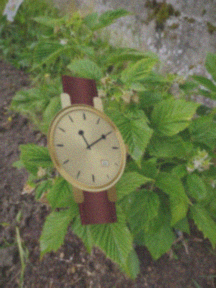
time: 11:10
